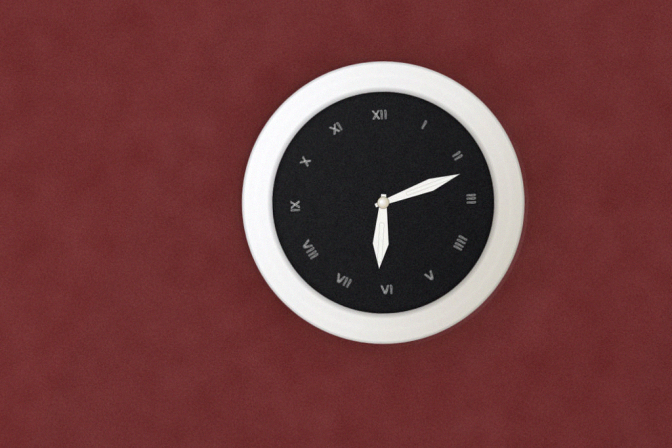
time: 6:12
